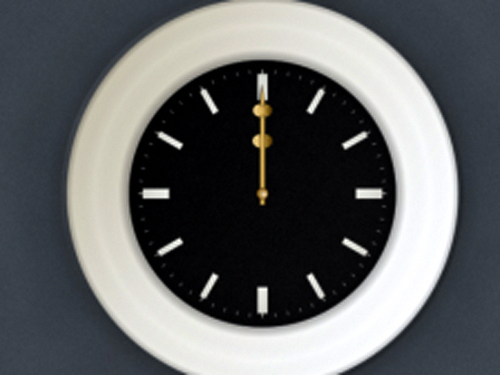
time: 12:00
